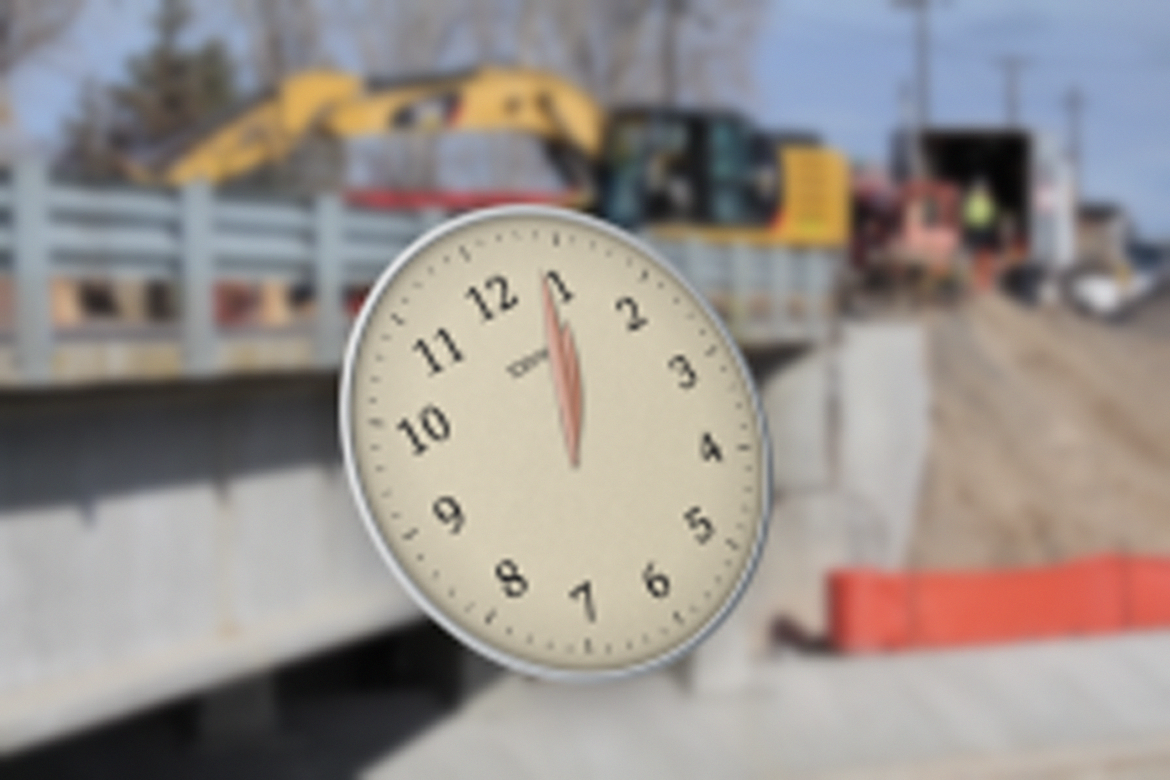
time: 1:04
